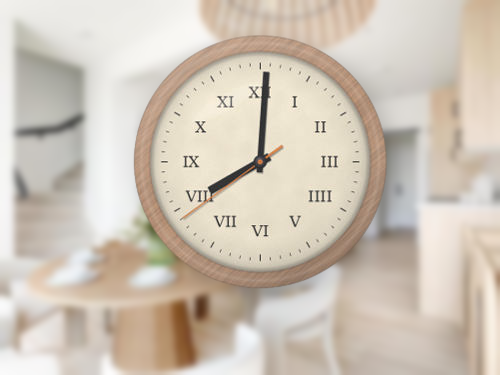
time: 8:00:39
